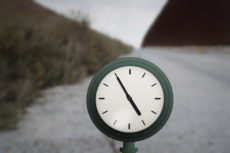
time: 4:55
